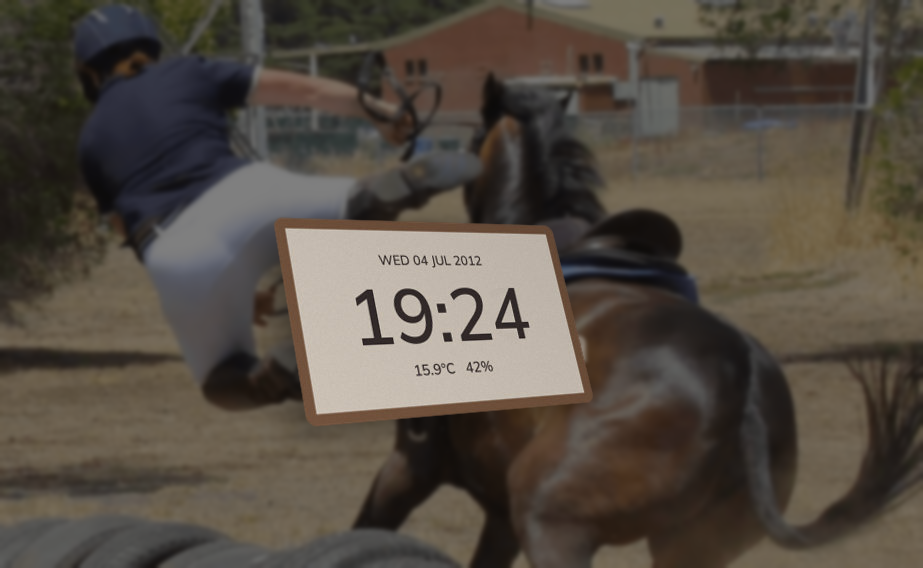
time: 19:24
